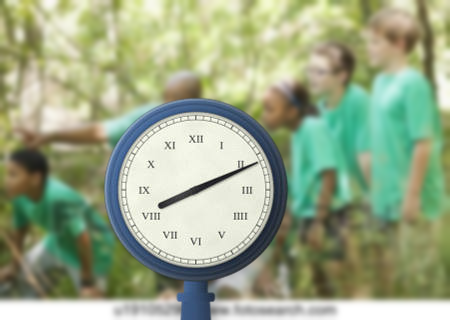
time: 8:11
